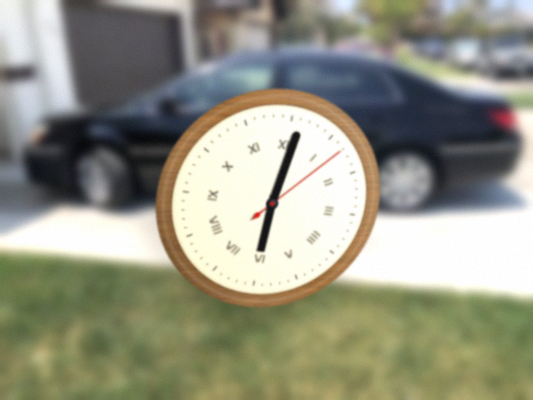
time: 6:01:07
